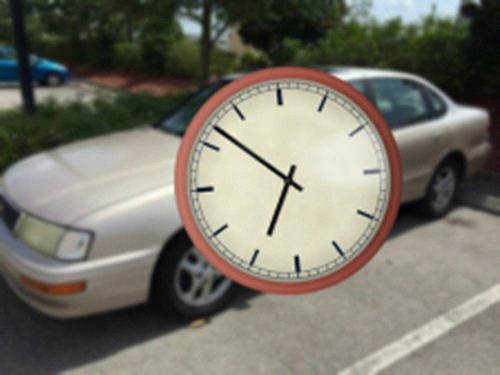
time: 6:52
